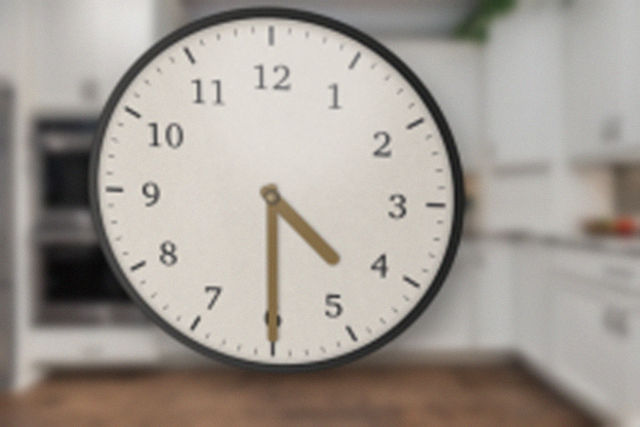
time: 4:30
